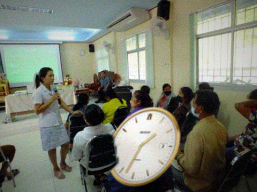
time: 1:33
